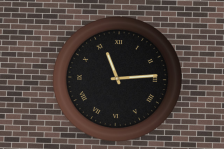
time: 11:14
